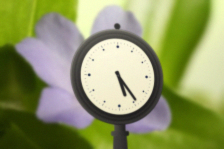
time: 5:24
